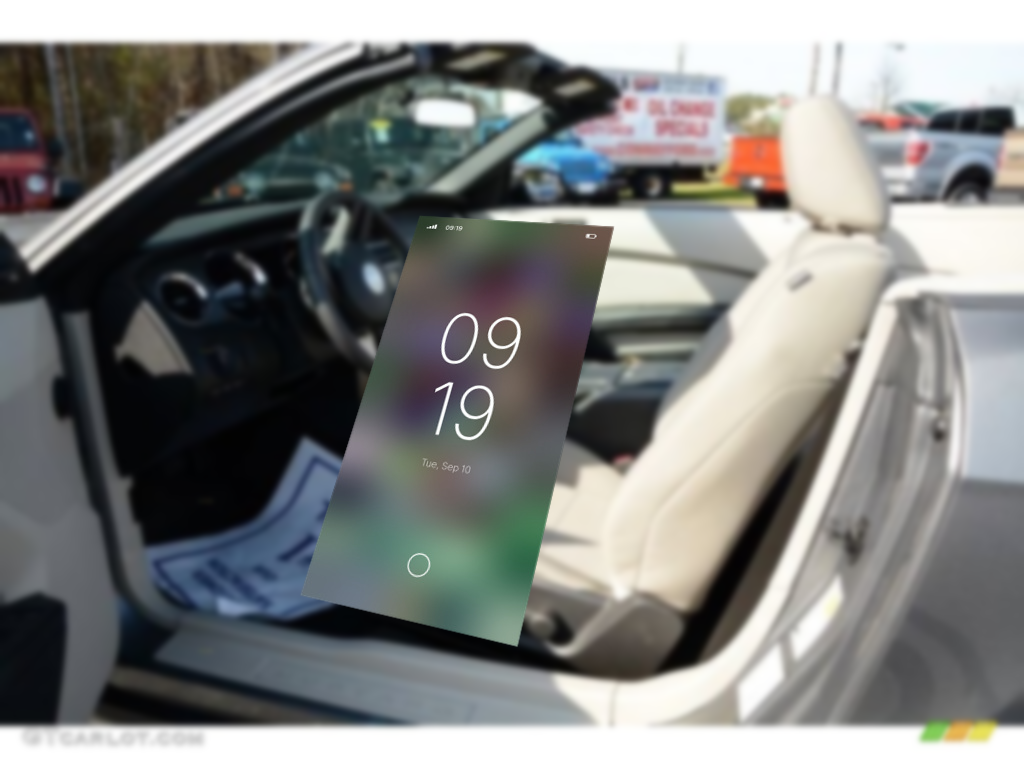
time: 9:19
